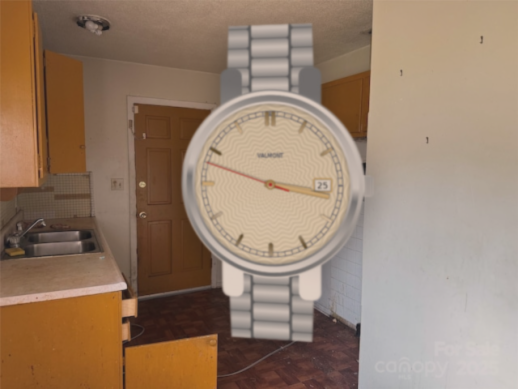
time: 3:16:48
